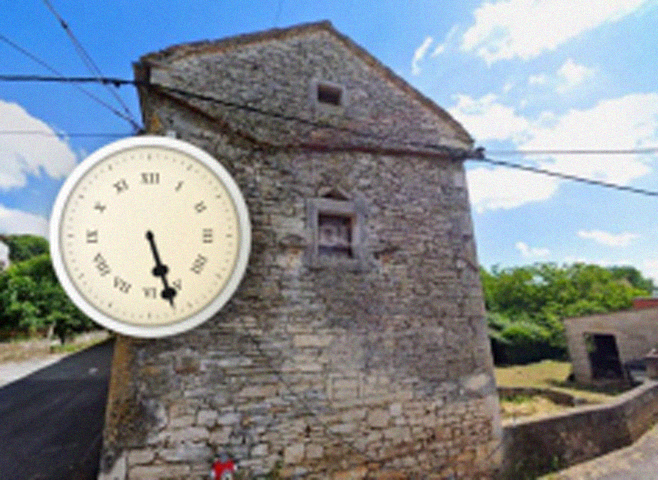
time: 5:27
